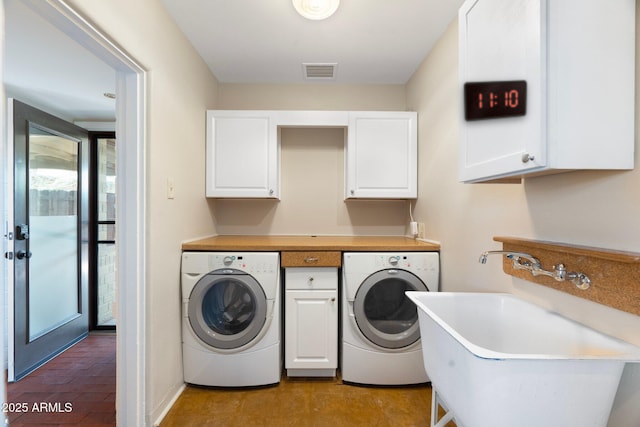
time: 11:10
